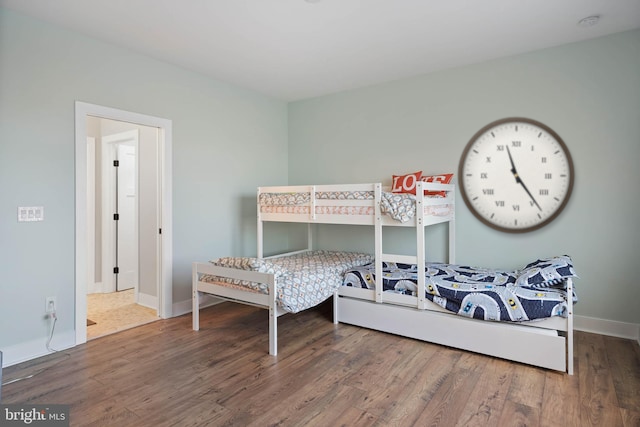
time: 11:24
